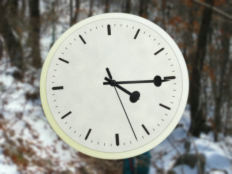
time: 4:15:27
